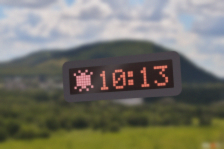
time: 10:13
